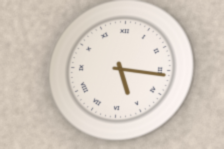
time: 5:16
